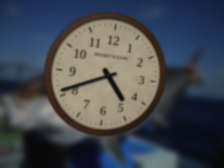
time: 4:41
